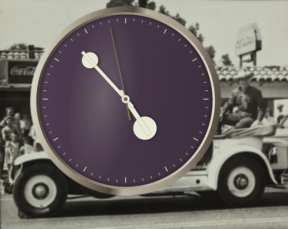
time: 4:52:58
